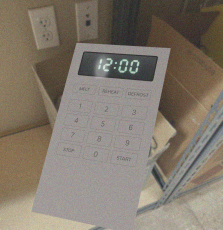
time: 12:00
